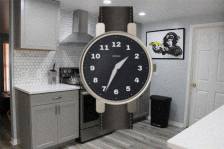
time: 1:34
